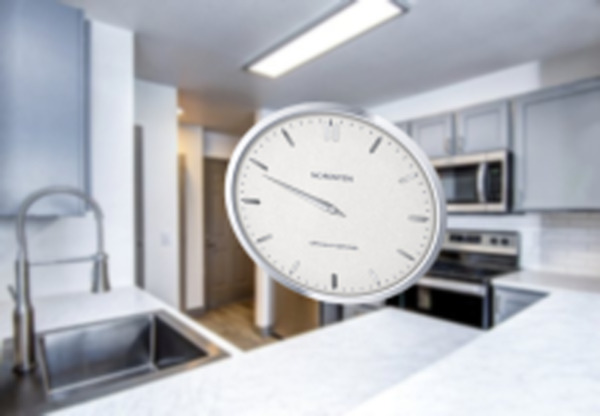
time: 9:49
